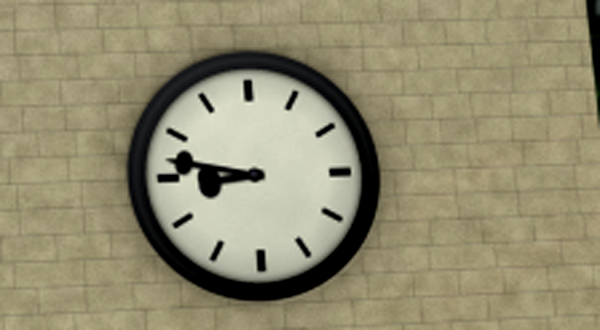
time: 8:47
